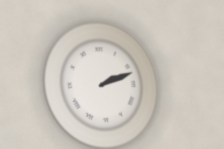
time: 2:12
